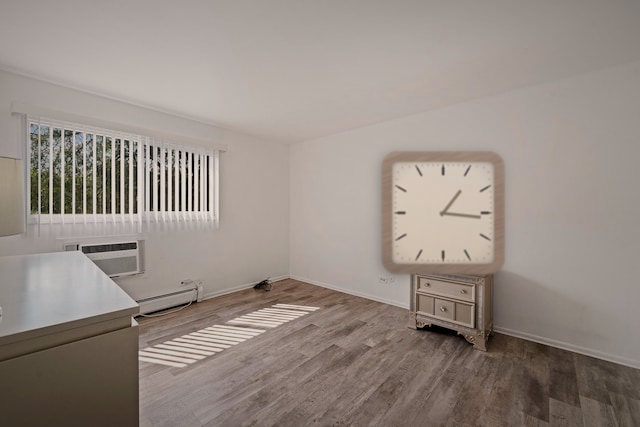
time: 1:16
